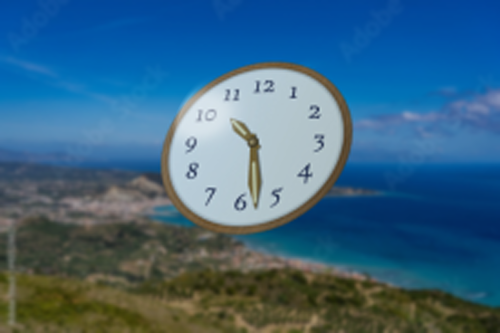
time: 10:28
